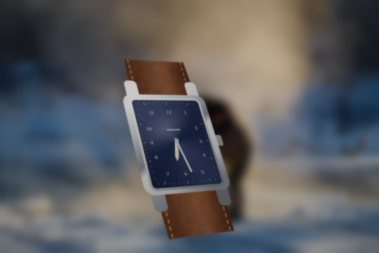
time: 6:28
